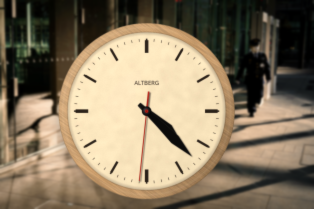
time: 4:22:31
